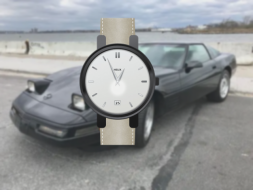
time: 12:56
